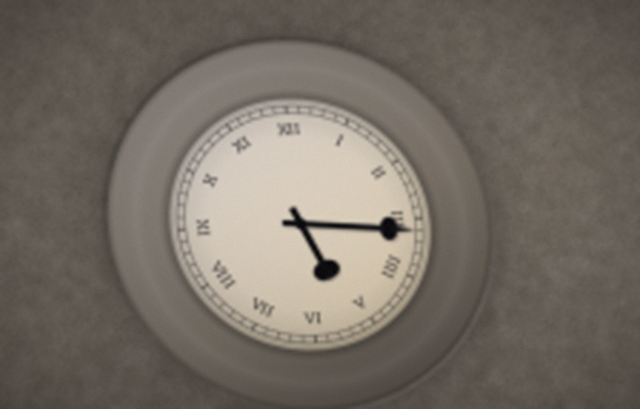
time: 5:16
